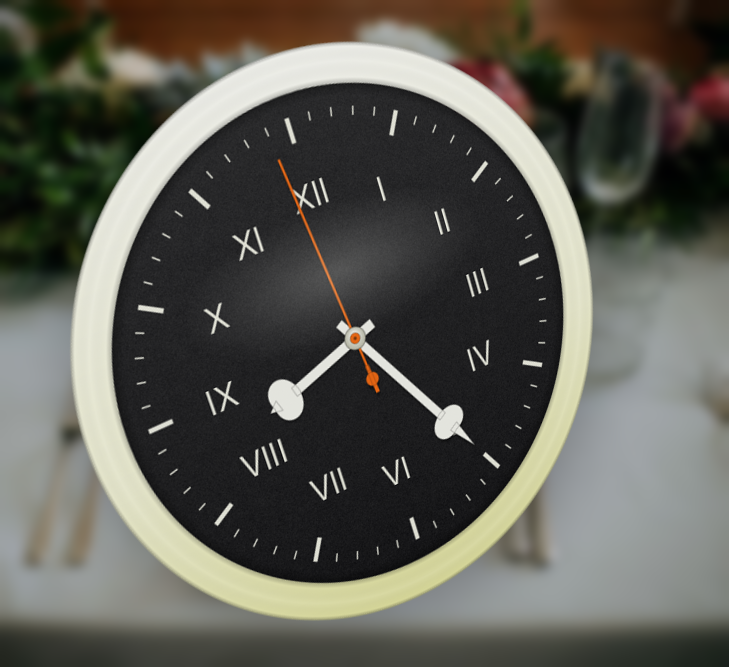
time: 8:24:59
